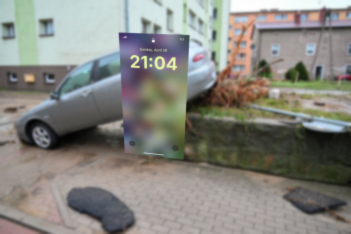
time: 21:04
